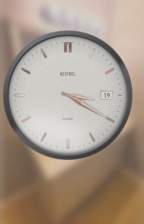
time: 3:20
